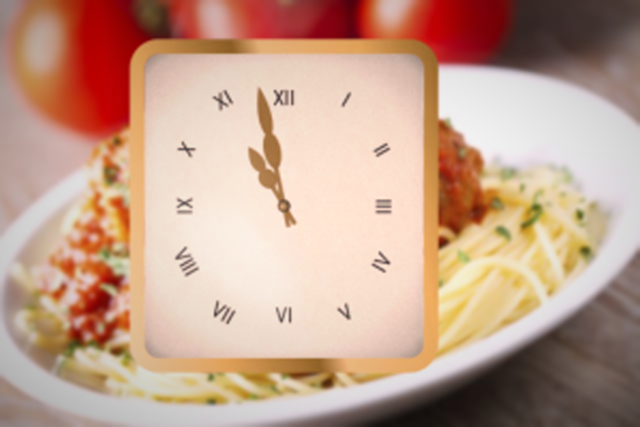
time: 10:58
